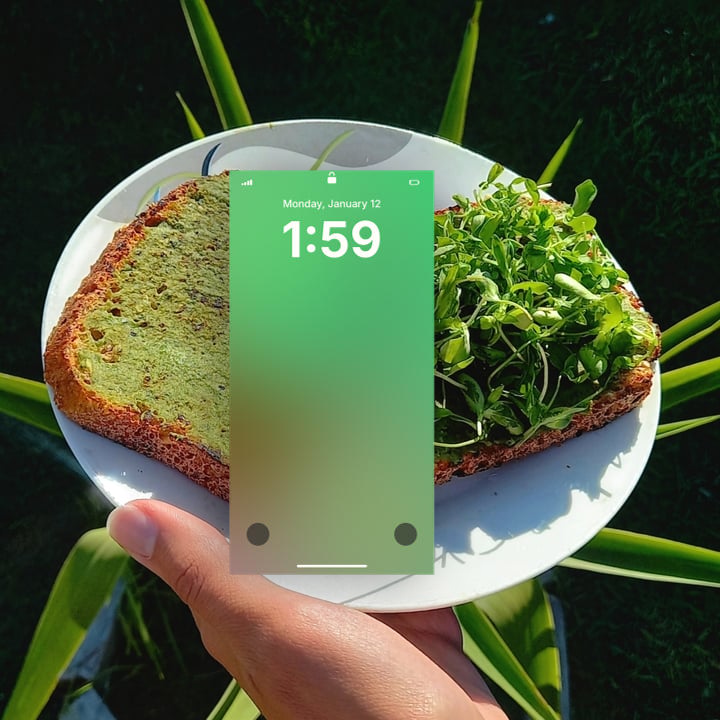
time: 1:59
